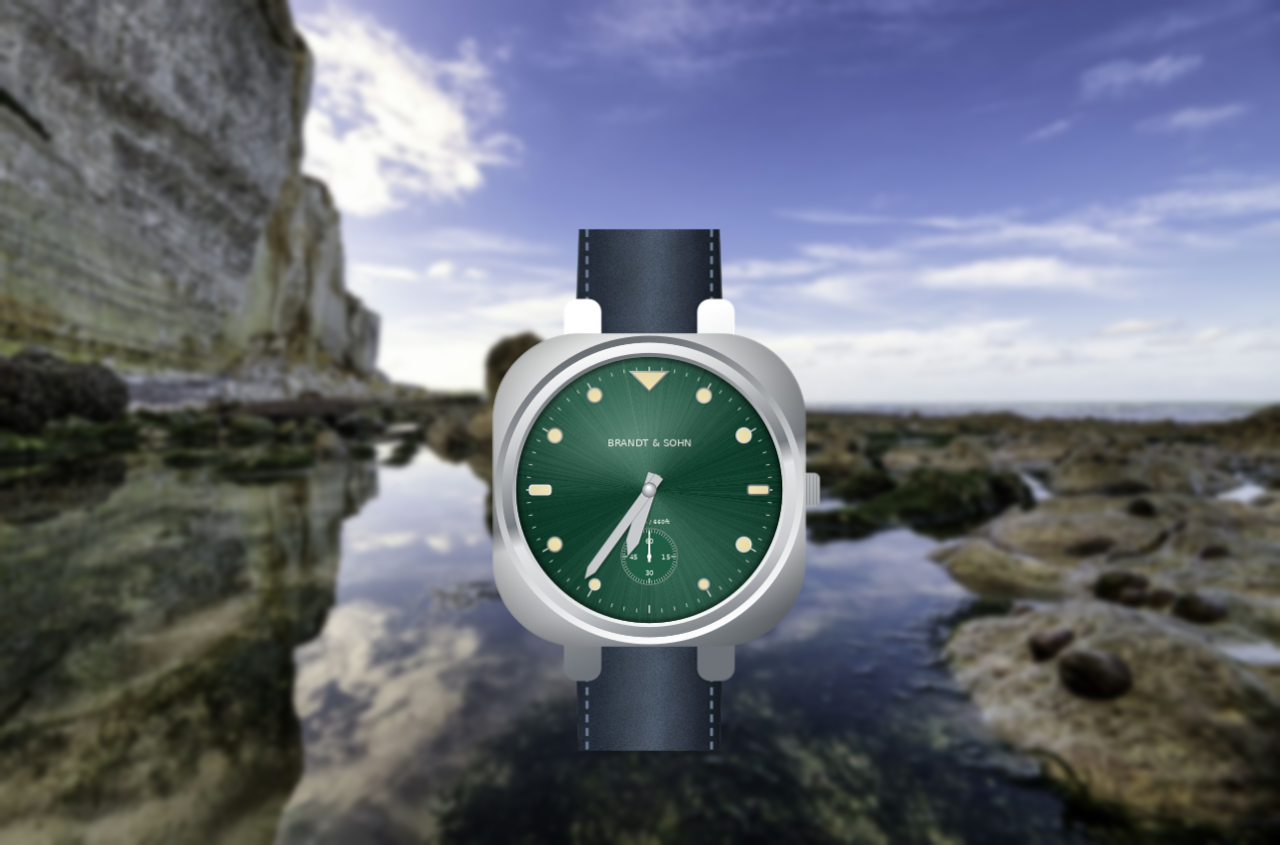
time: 6:36
